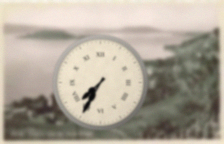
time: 7:35
